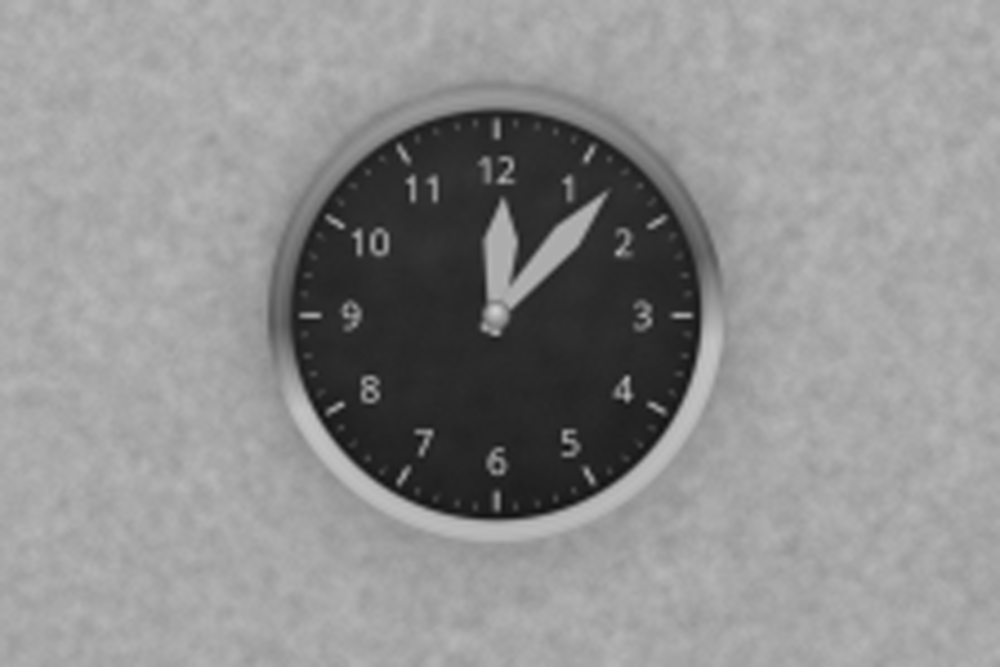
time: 12:07
